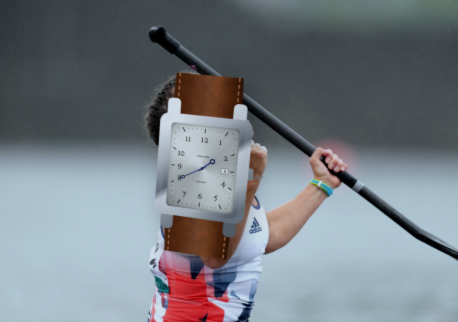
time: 1:40
